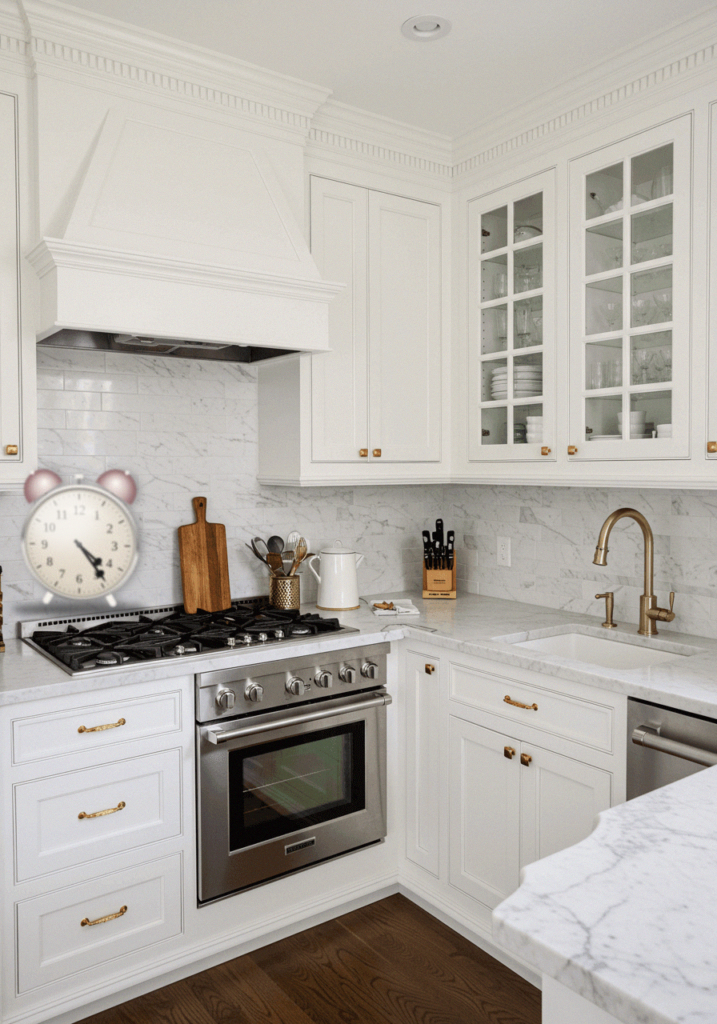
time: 4:24
